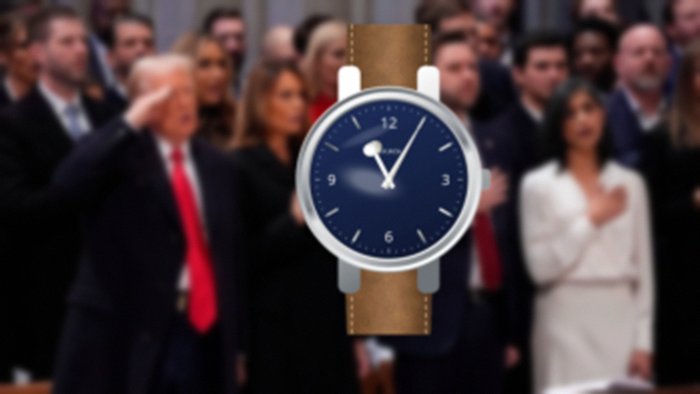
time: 11:05
